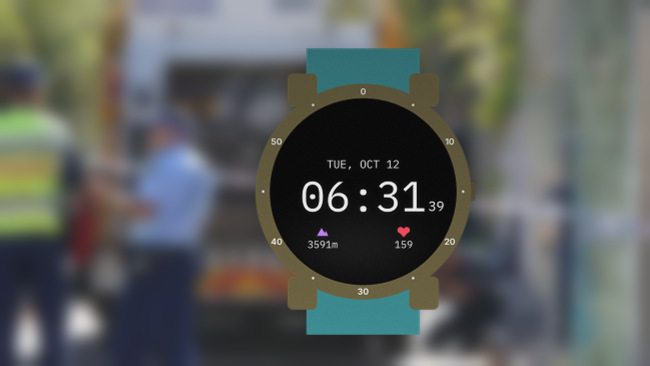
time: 6:31:39
